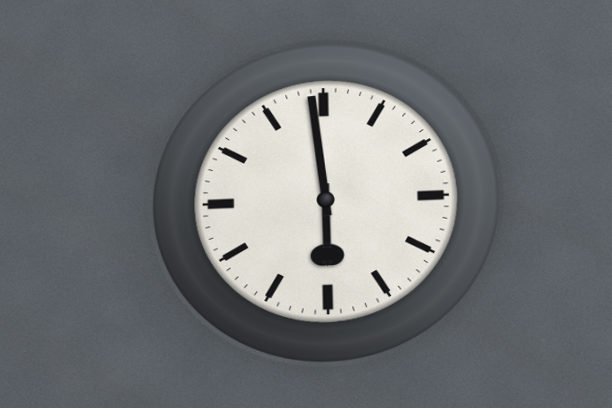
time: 5:59
